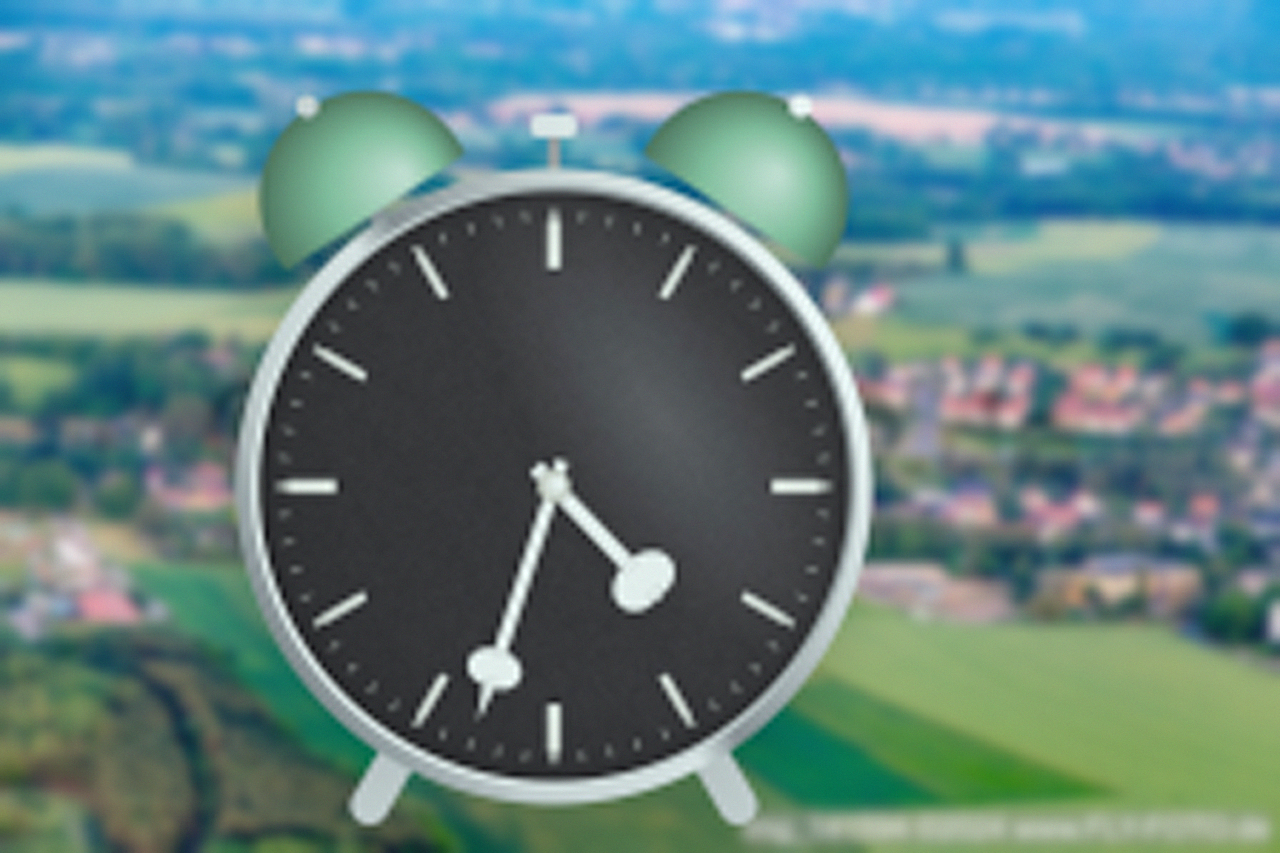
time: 4:33
